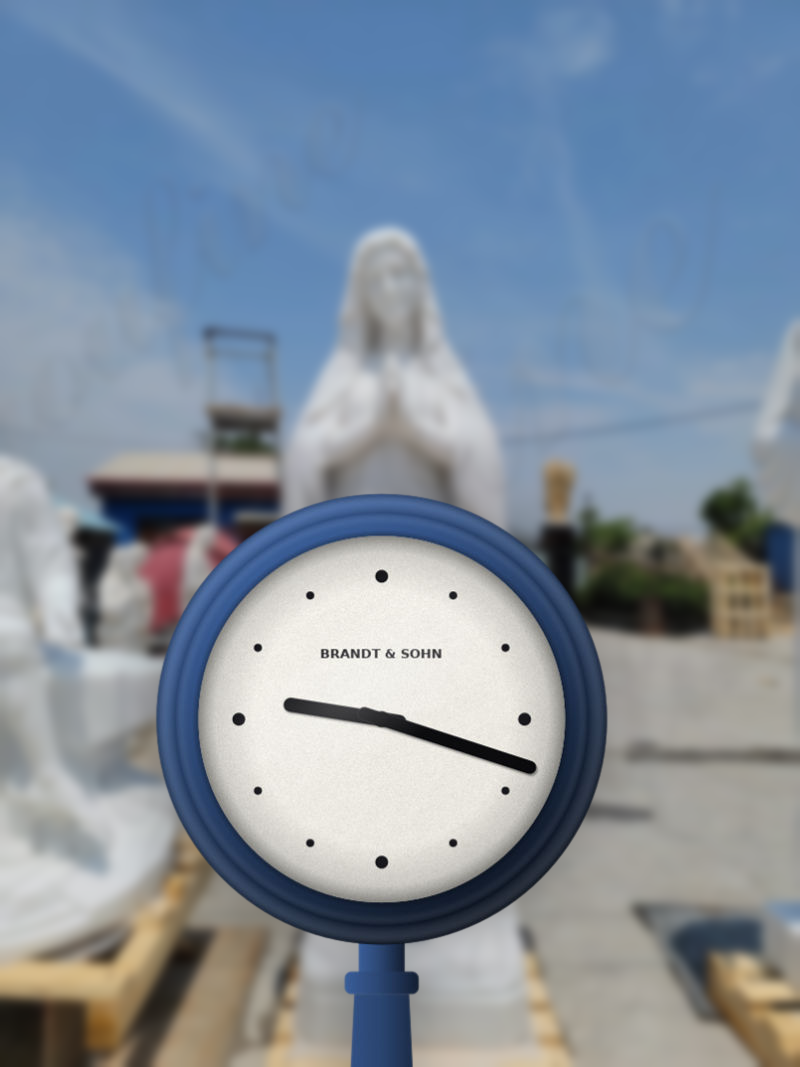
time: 9:18
